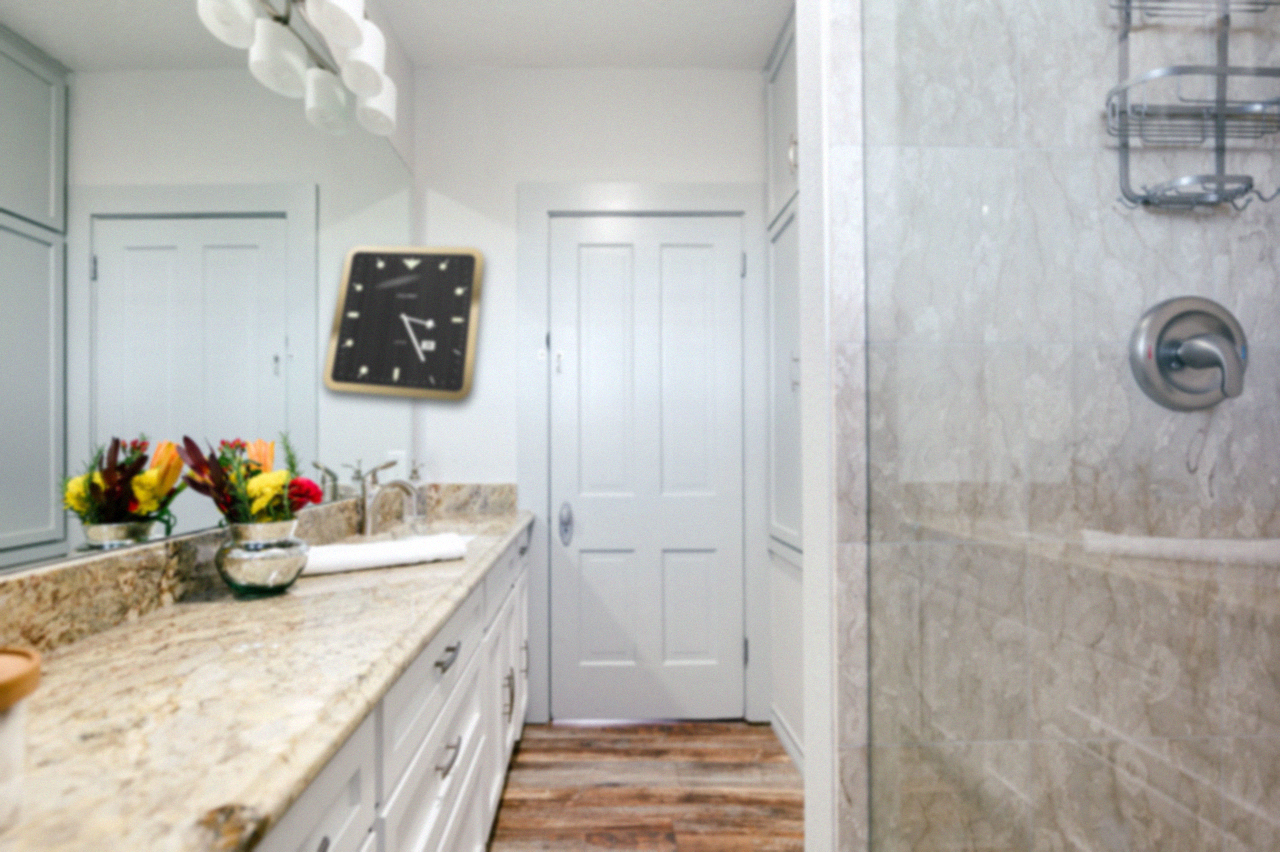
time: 3:25
